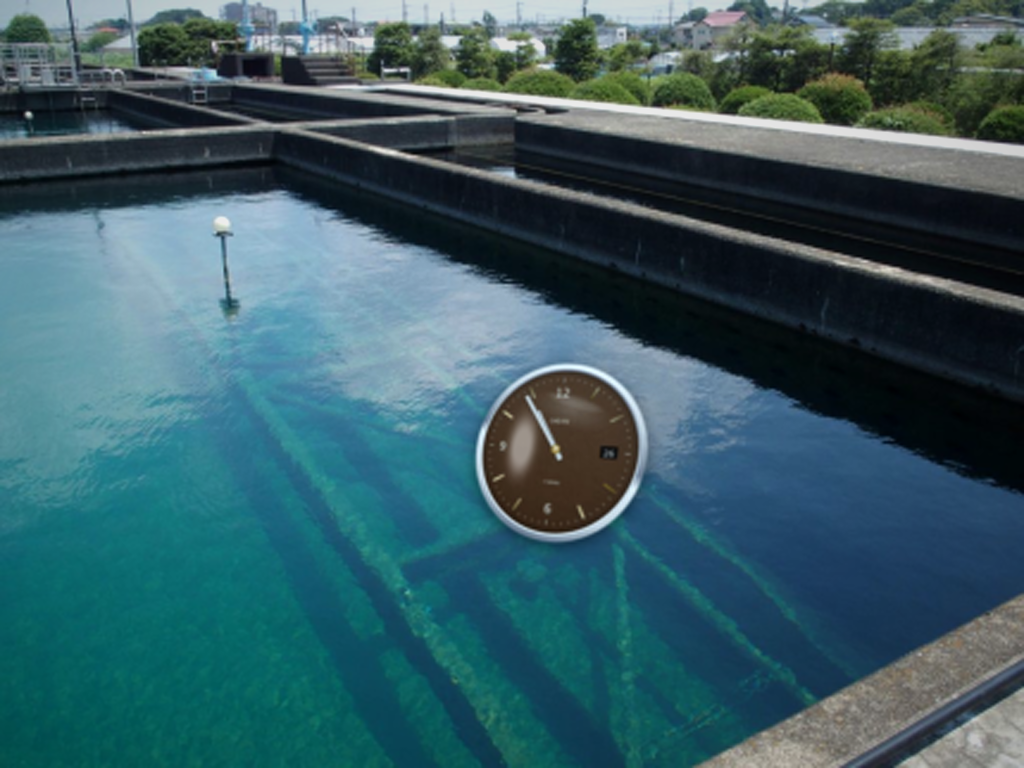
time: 10:54
